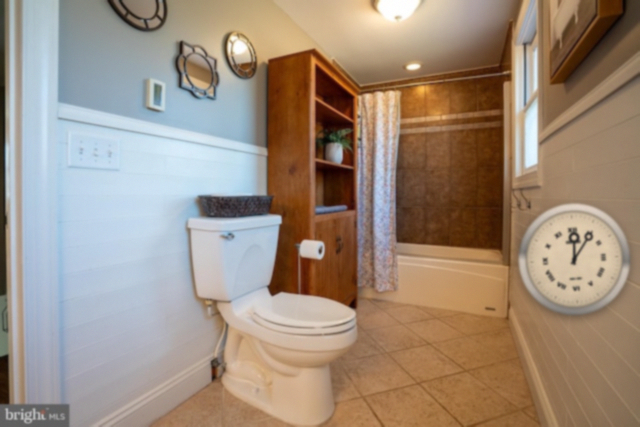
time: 12:06
